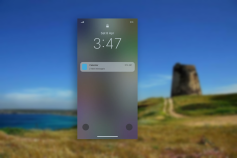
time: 3:47
